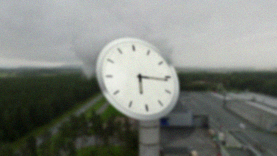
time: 6:16
